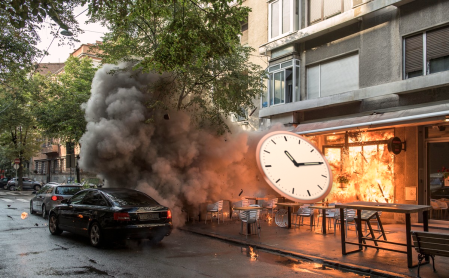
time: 11:15
